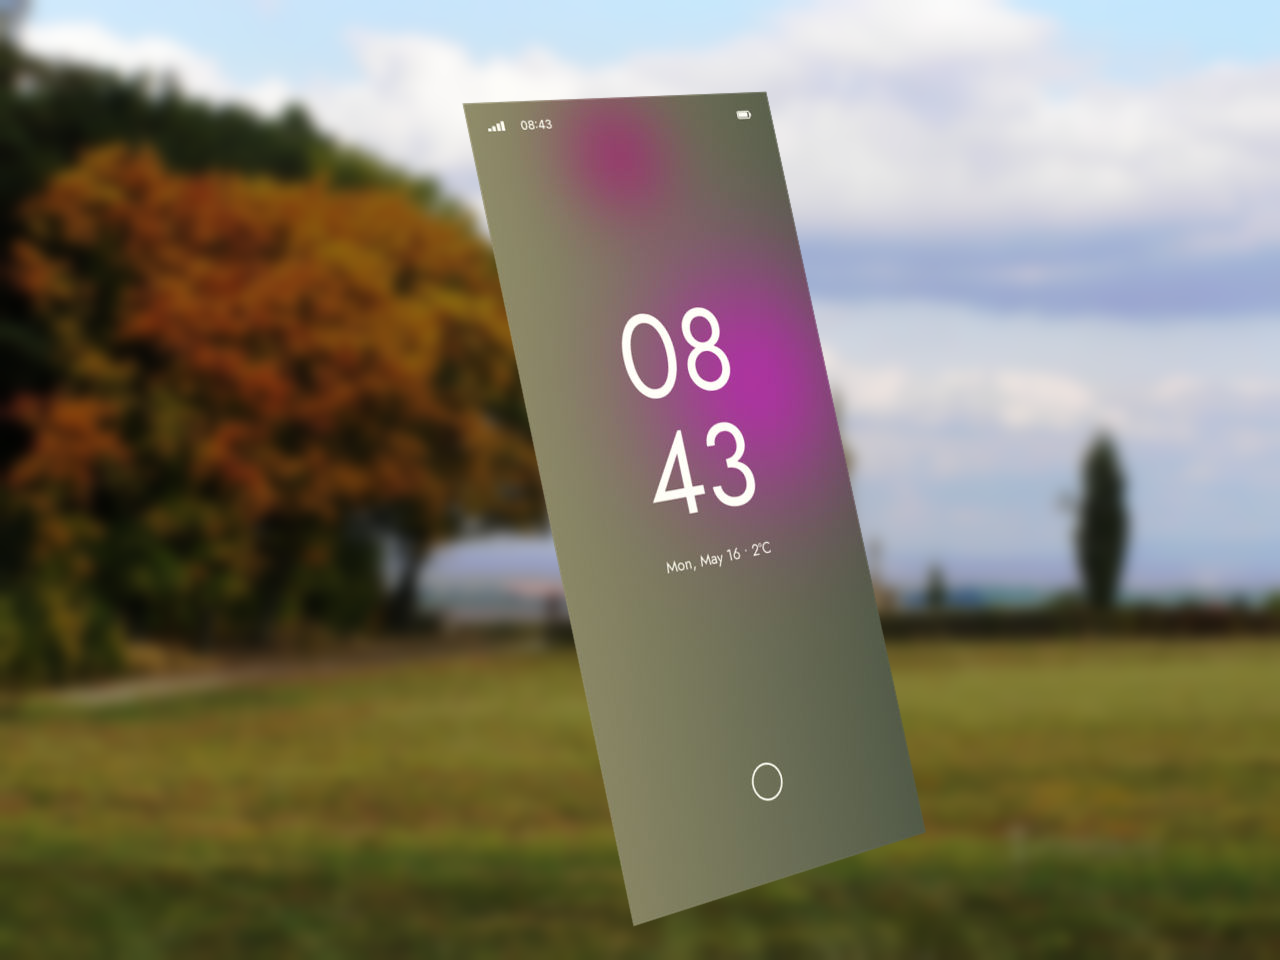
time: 8:43
